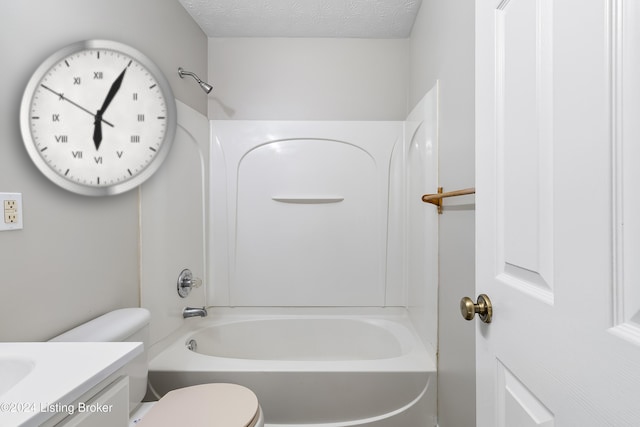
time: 6:04:50
